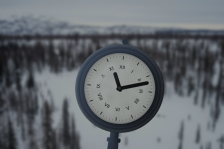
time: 11:12
